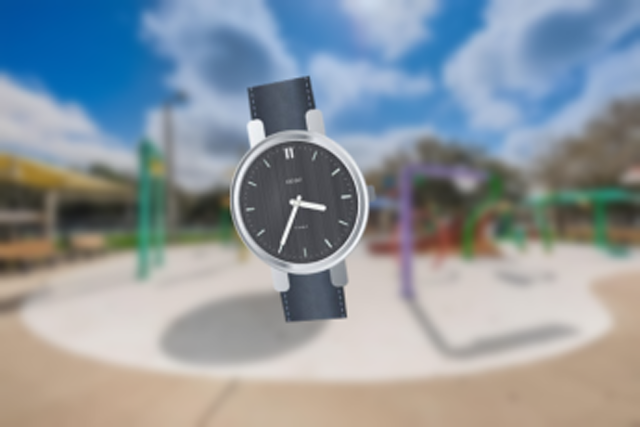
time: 3:35
